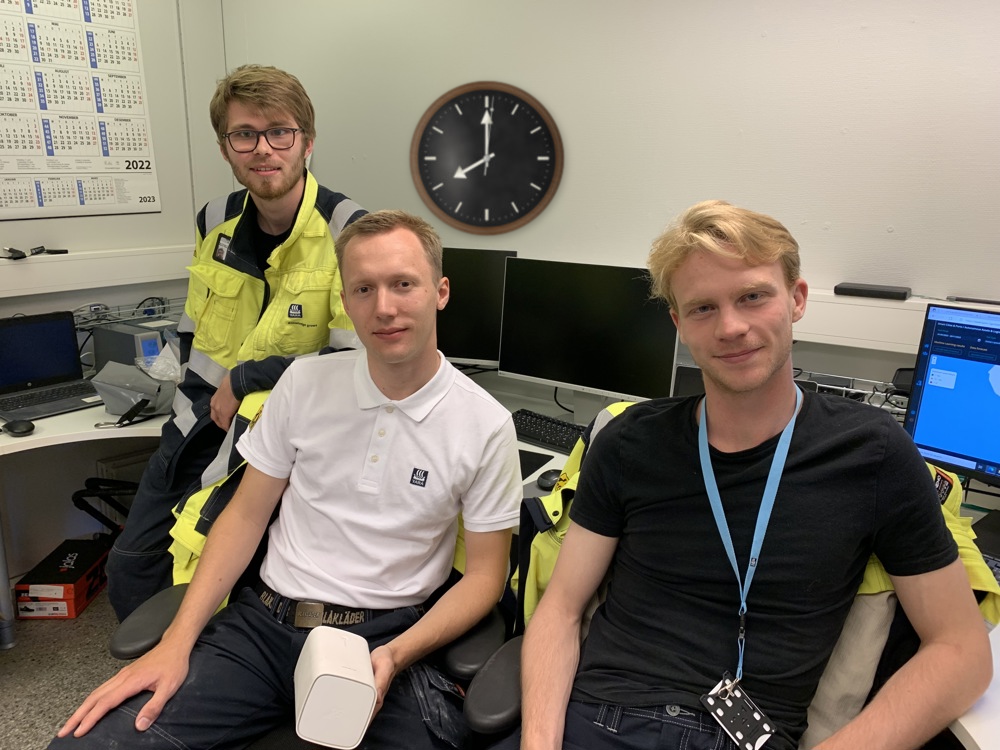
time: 8:00:01
